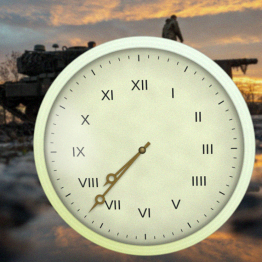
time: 7:37
